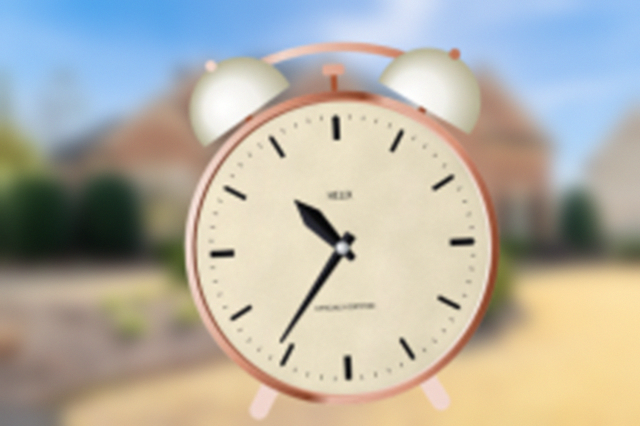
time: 10:36
